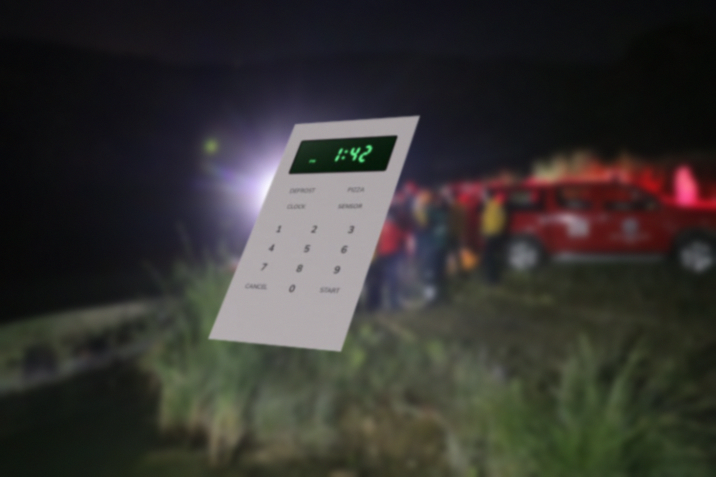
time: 1:42
